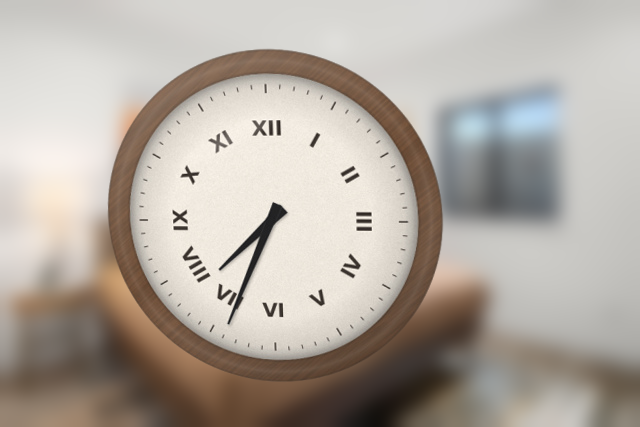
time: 7:34
